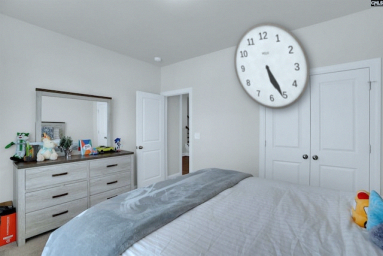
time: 5:26
